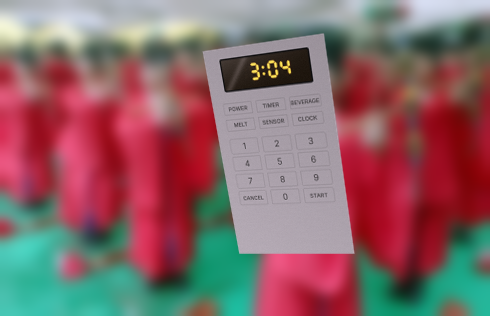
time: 3:04
